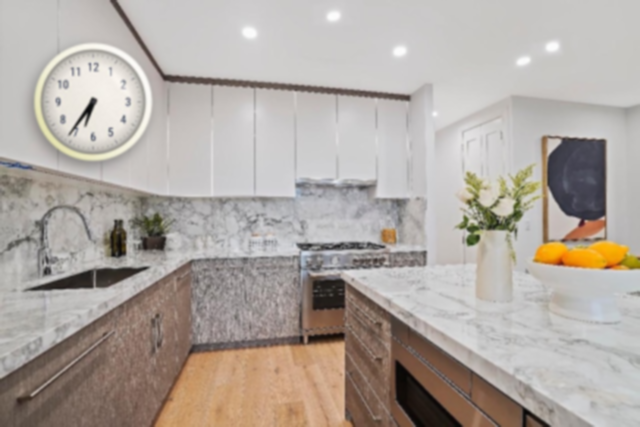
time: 6:36
